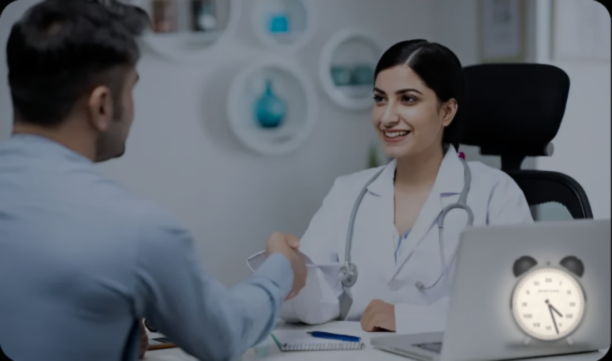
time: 4:27
